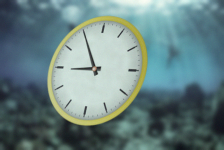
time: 8:55
